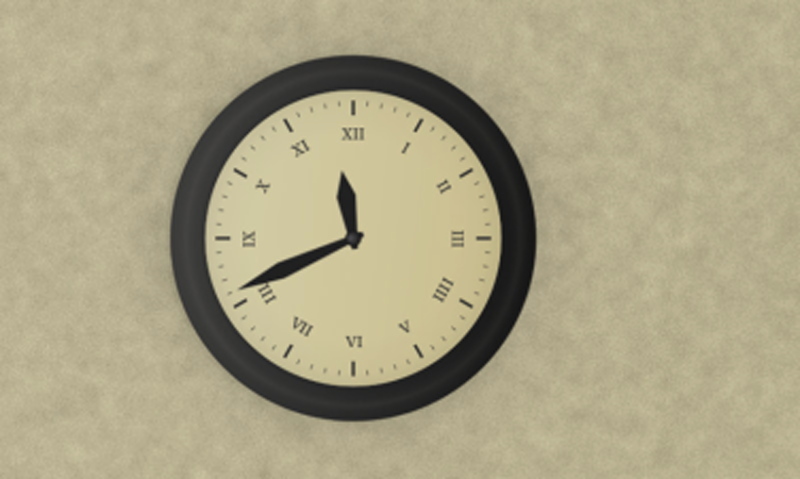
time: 11:41
